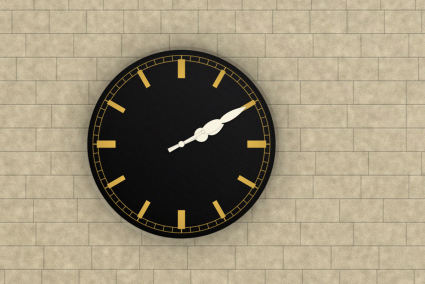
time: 2:10
